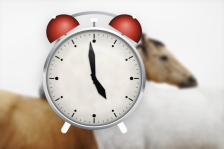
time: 4:59
